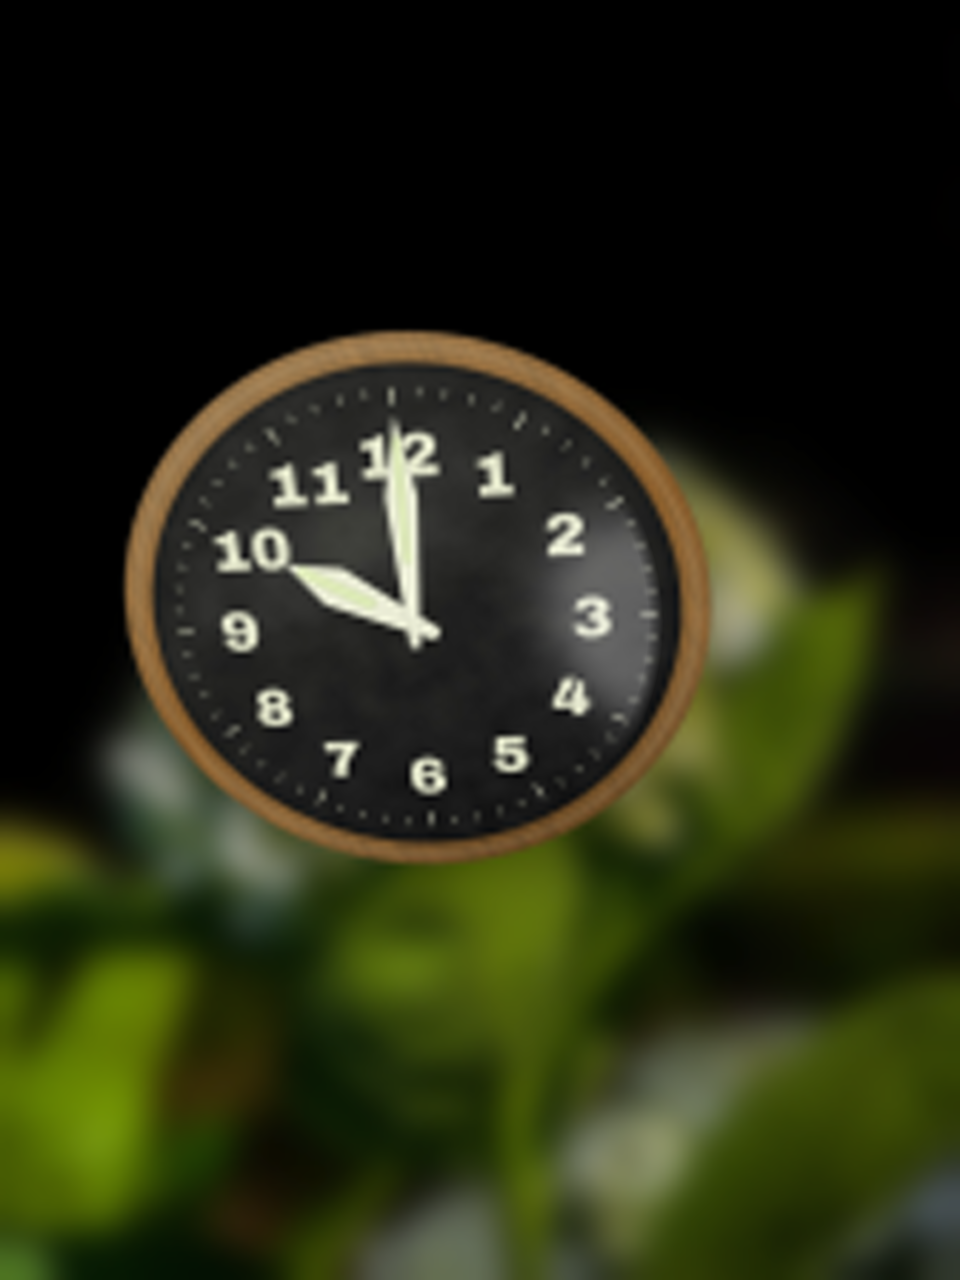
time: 10:00
